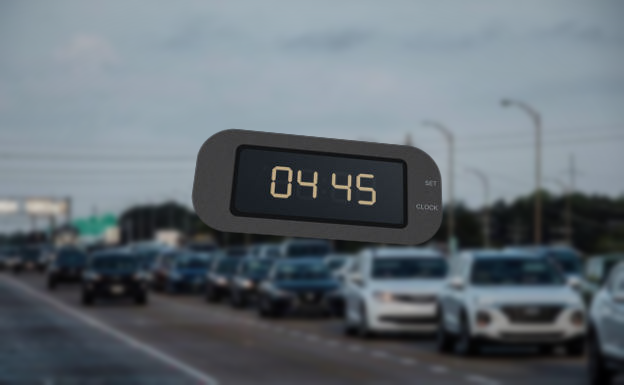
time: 4:45
